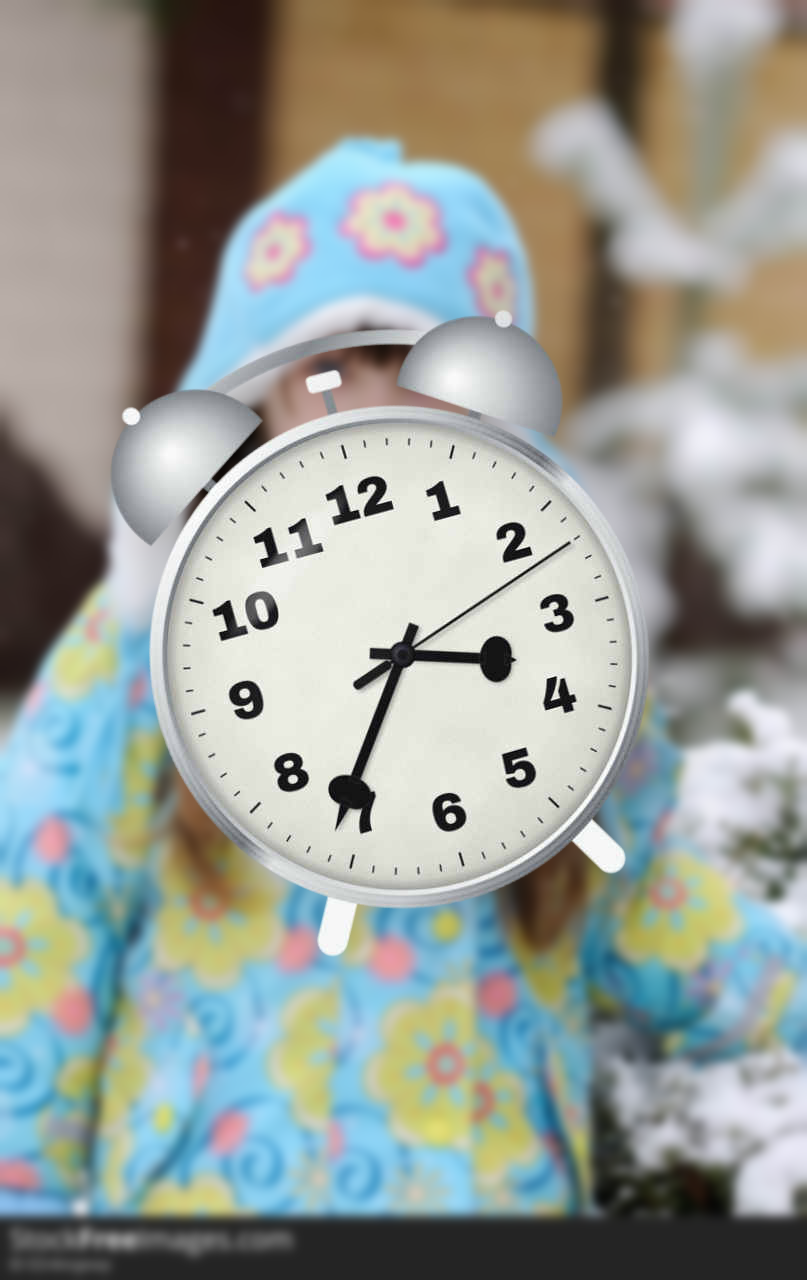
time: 3:36:12
